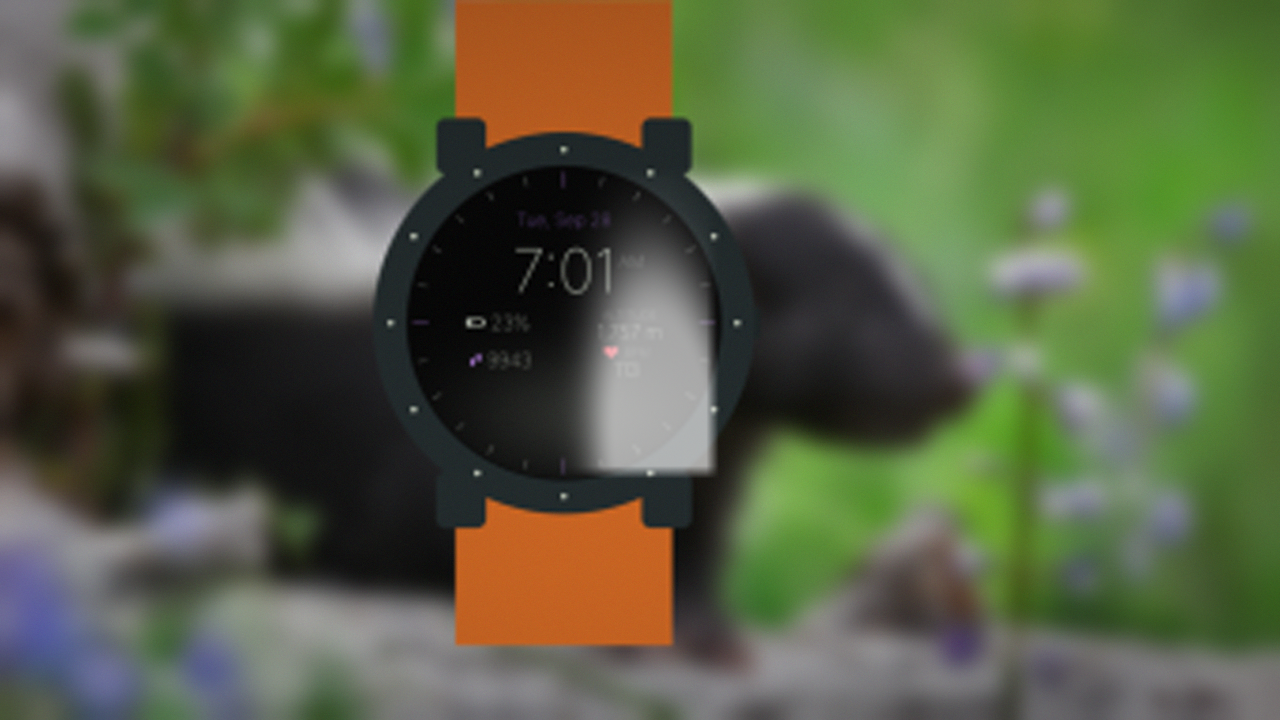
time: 7:01
